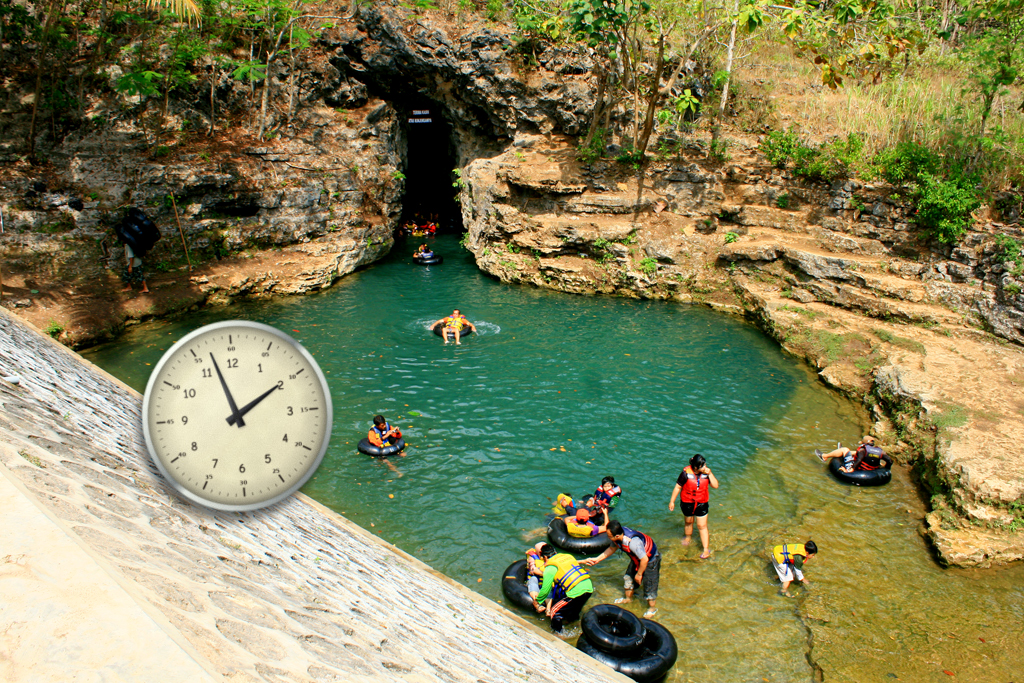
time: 1:57
